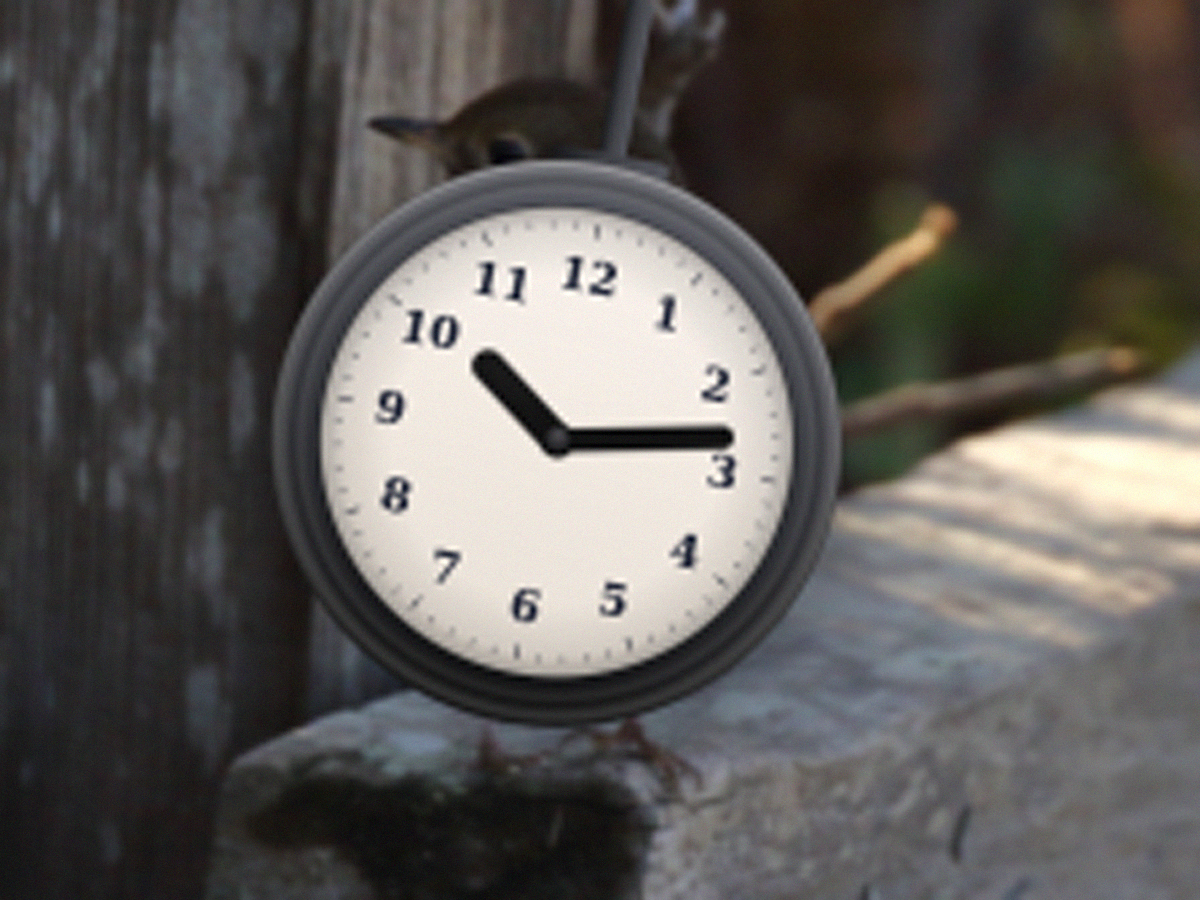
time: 10:13
